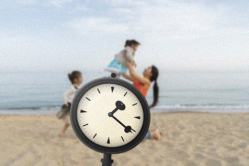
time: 1:21
